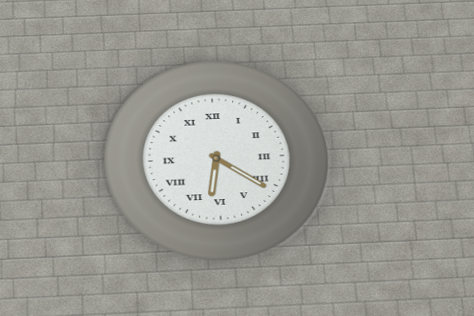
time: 6:21
